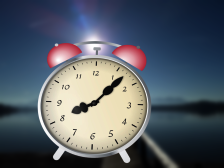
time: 8:07
